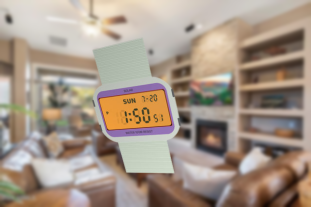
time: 1:50:51
